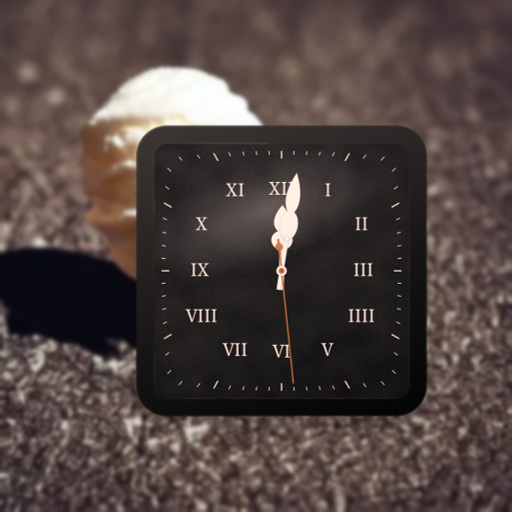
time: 12:01:29
